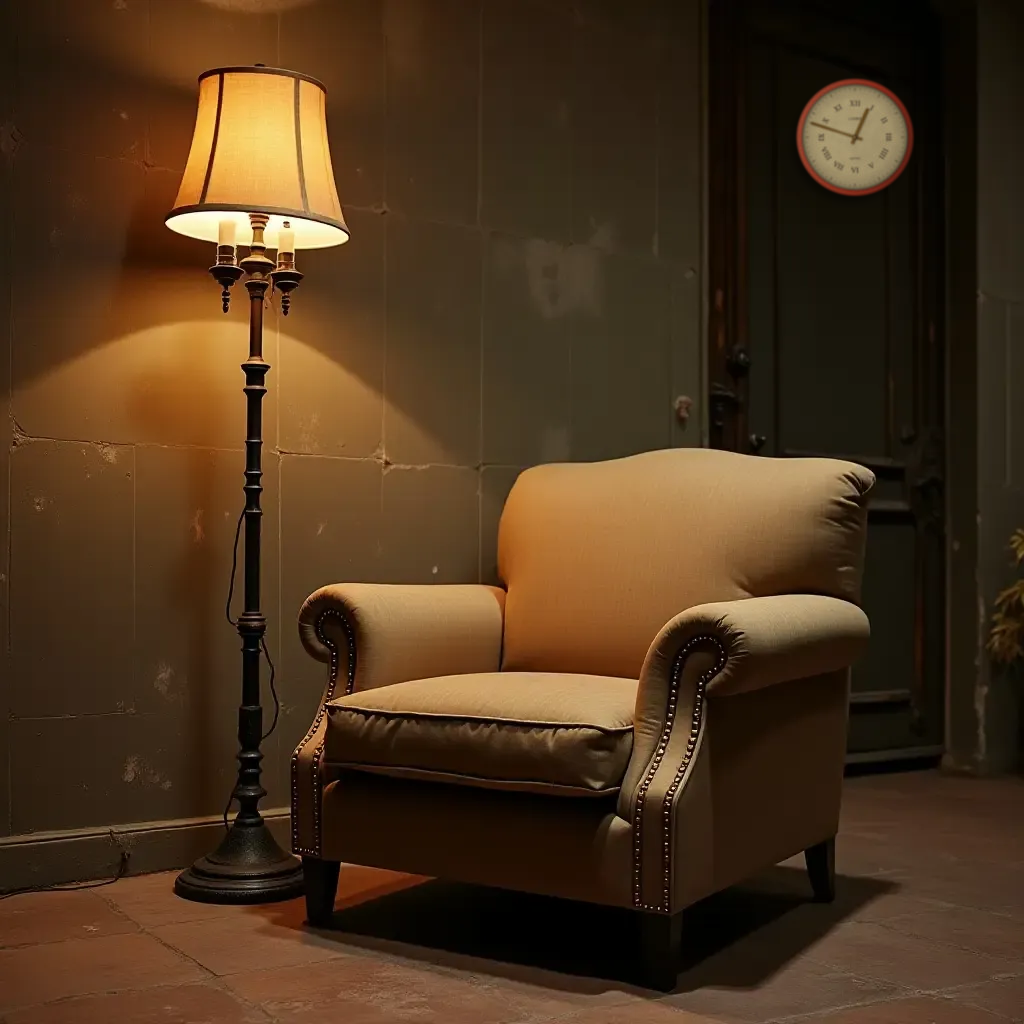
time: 12:48
